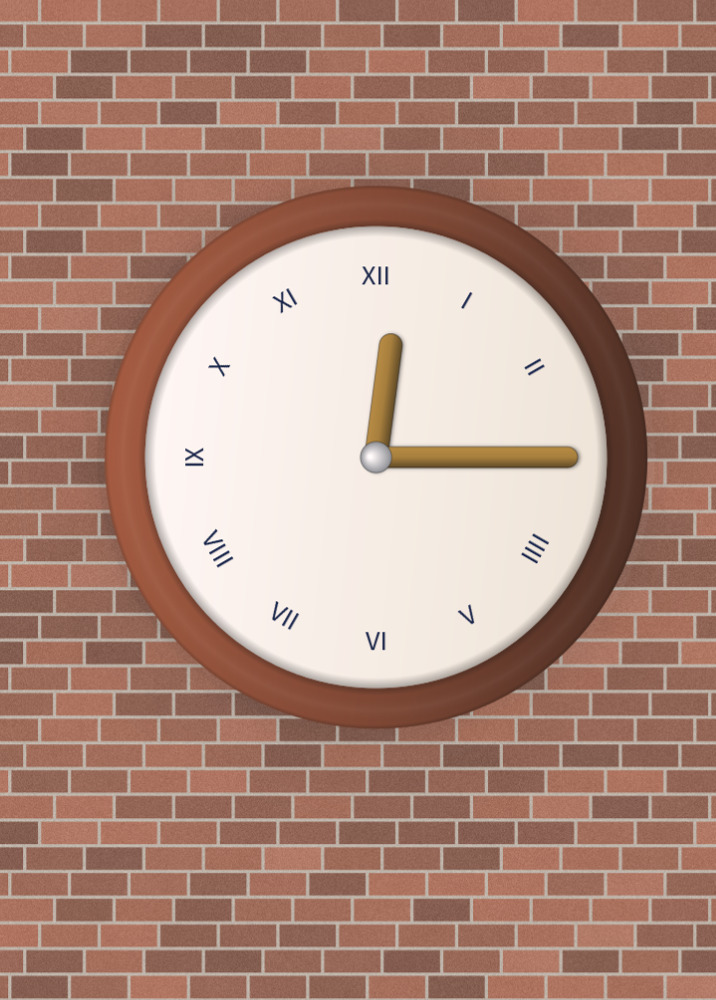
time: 12:15
